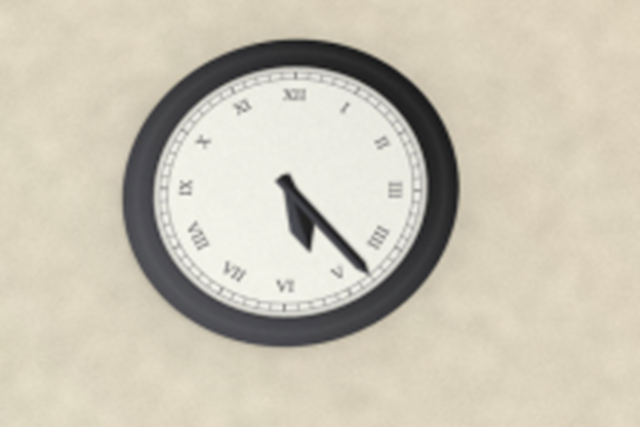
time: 5:23
